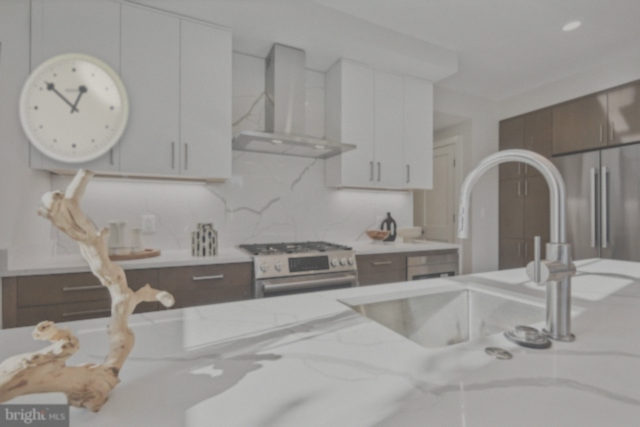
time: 12:52
